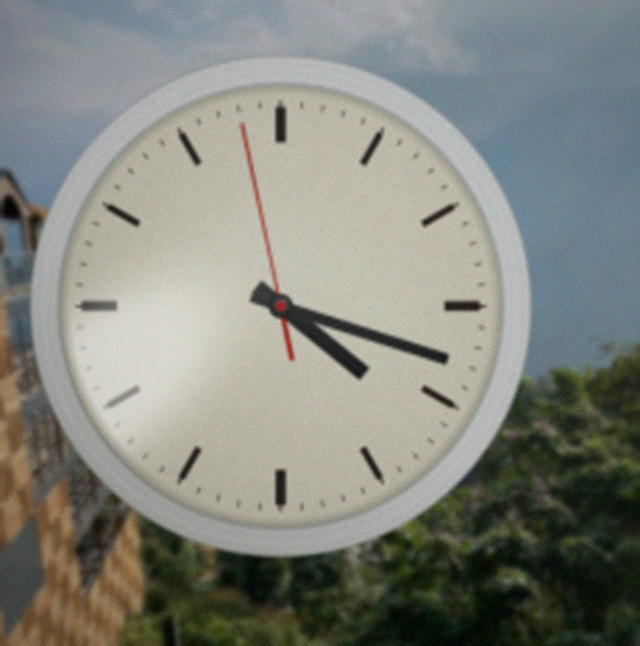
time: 4:17:58
